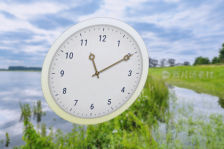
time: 11:10
